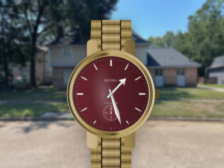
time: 1:27
